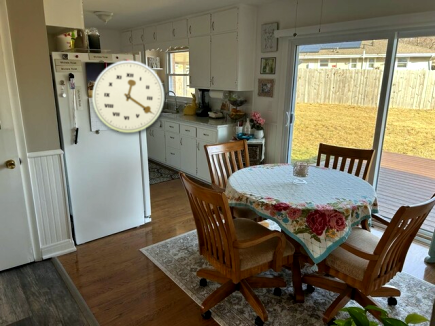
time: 12:20
